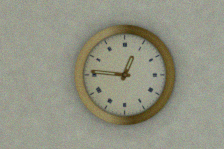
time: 12:46
